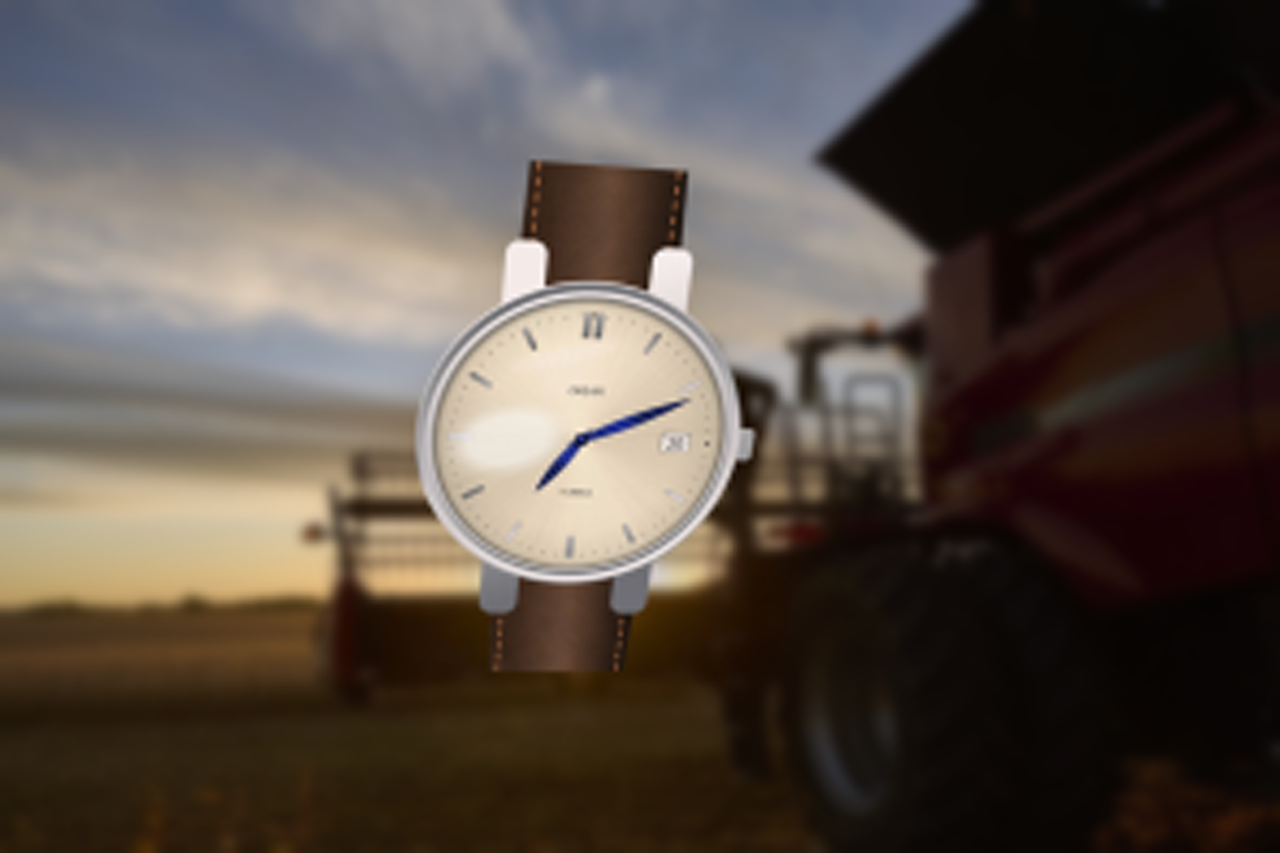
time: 7:11
